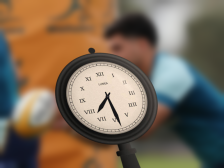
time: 7:29
